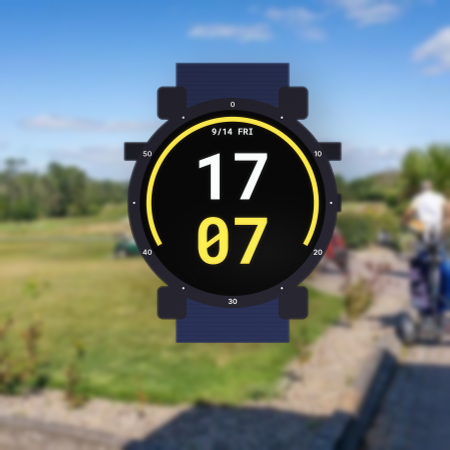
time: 17:07
